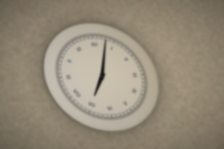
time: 7:03
